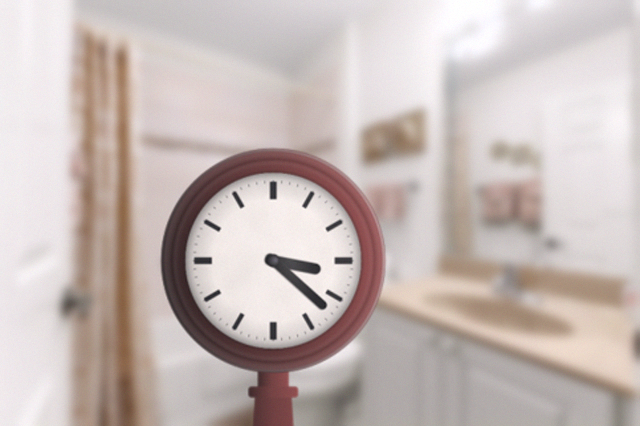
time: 3:22
